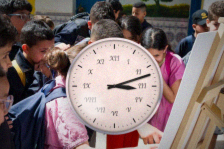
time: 3:12
